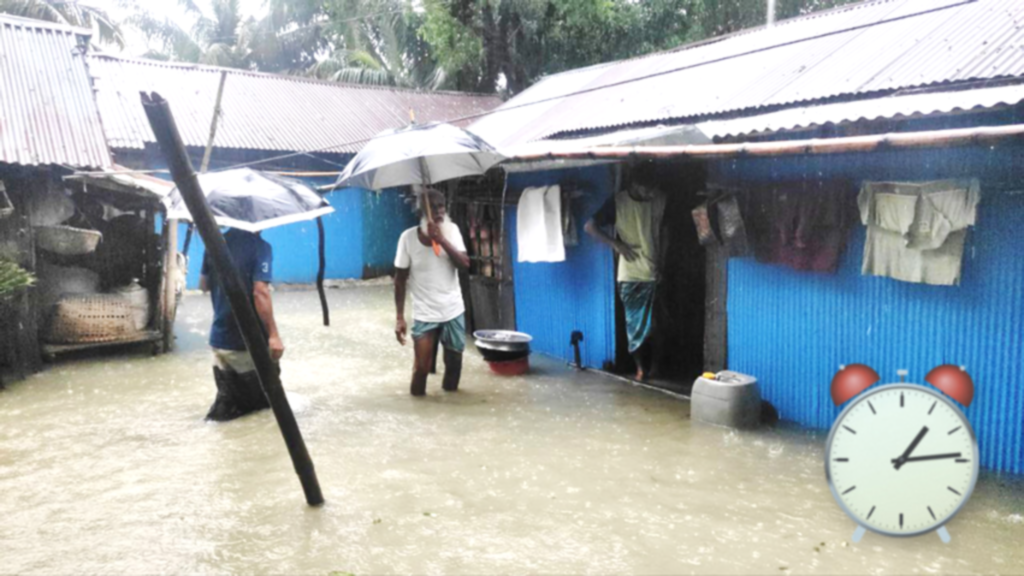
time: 1:14
